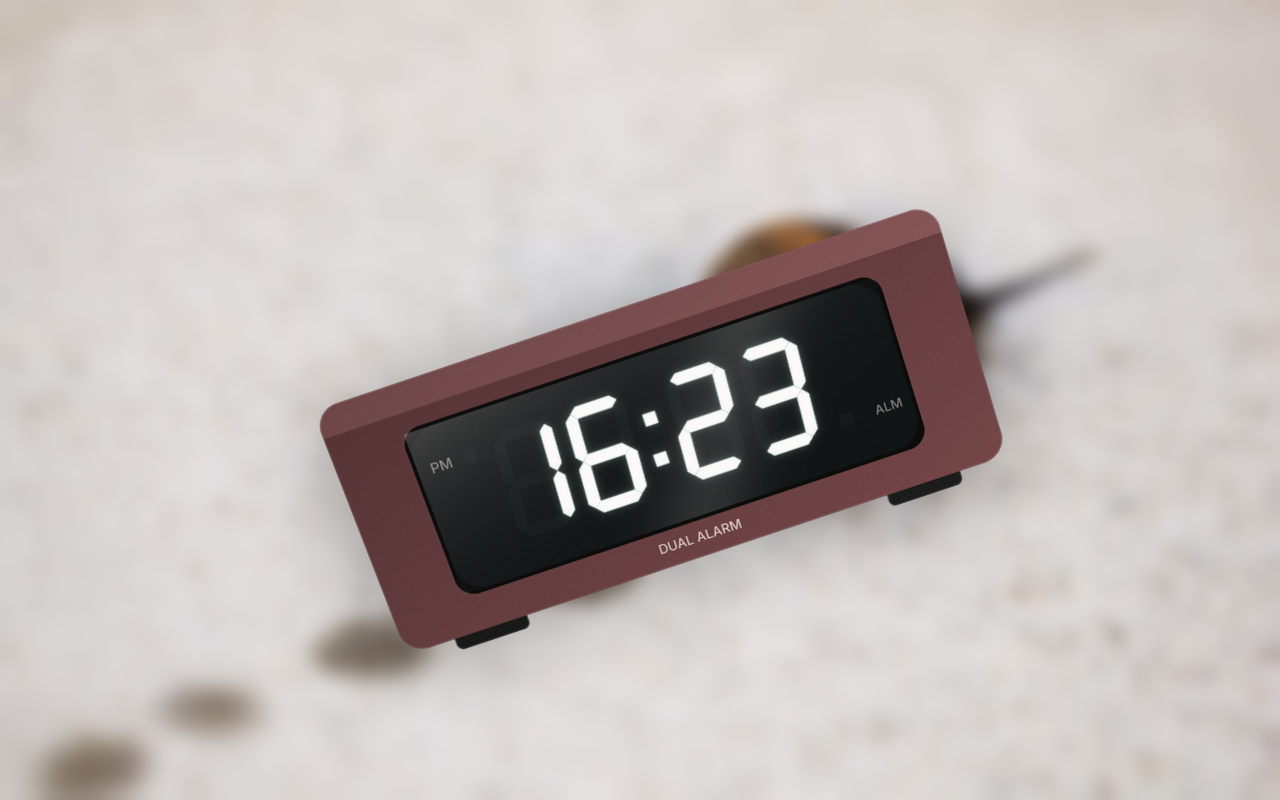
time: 16:23
